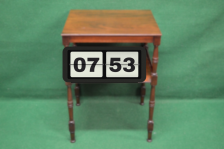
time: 7:53
